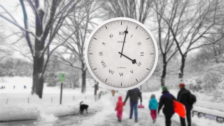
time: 4:02
